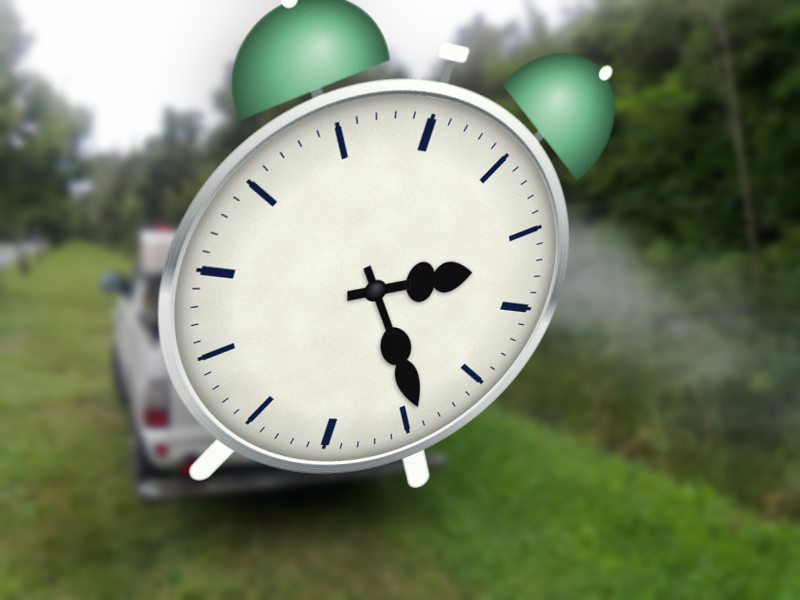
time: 2:24
